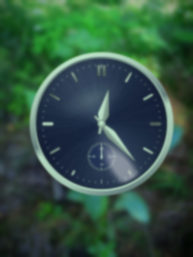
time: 12:23
